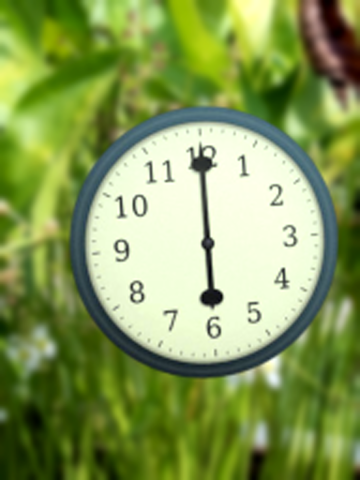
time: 6:00
